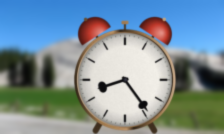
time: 8:24
